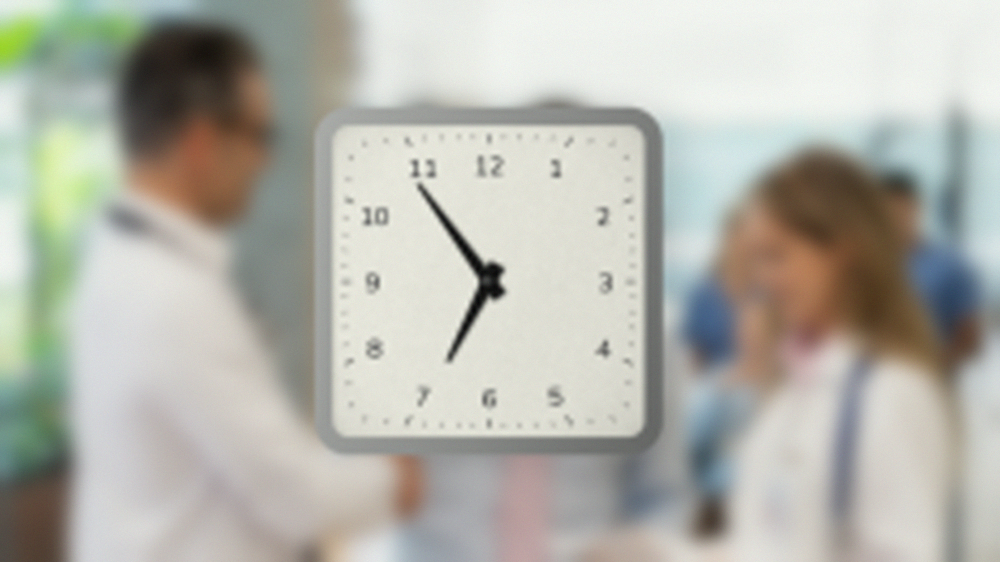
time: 6:54
